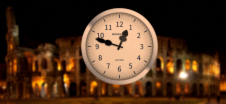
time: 12:48
